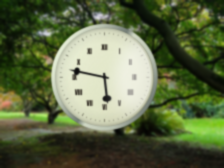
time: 5:47
